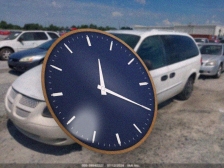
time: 12:20
